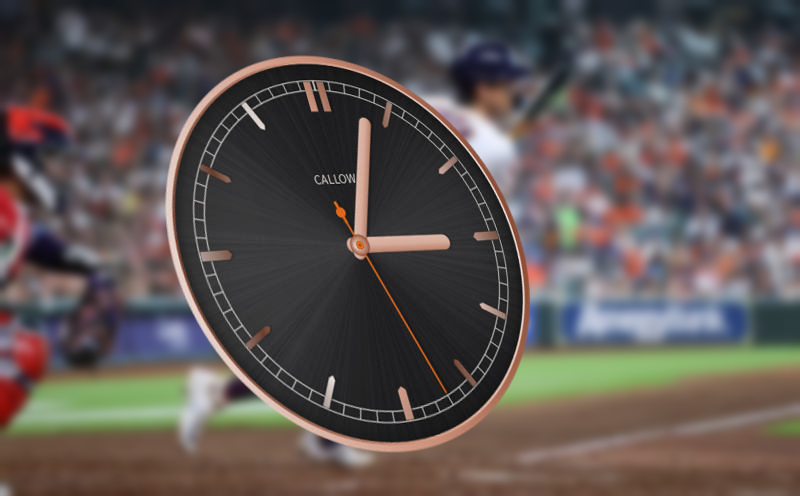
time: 3:03:27
